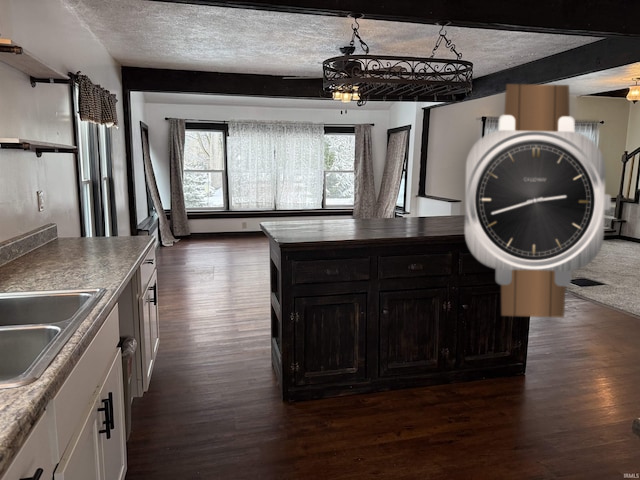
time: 2:42
